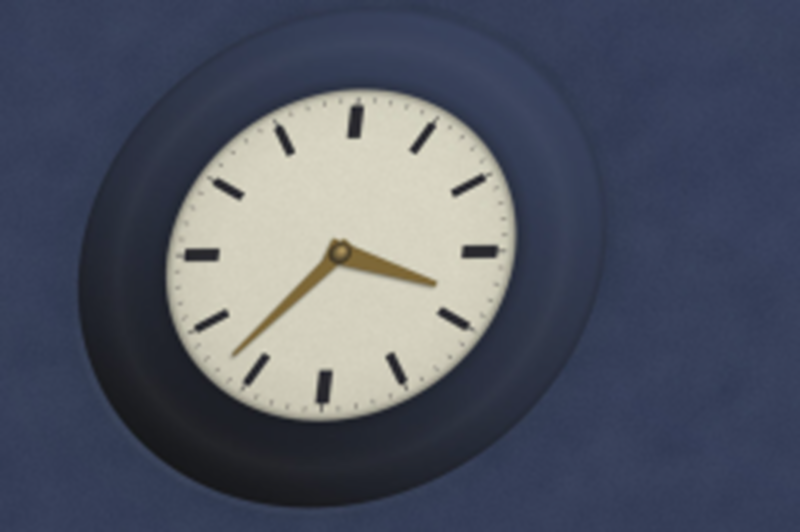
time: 3:37
